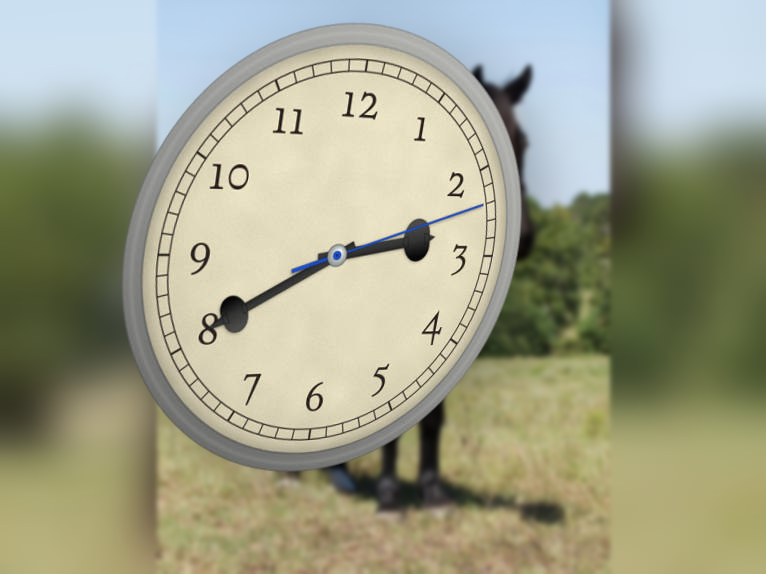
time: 2:40:12
